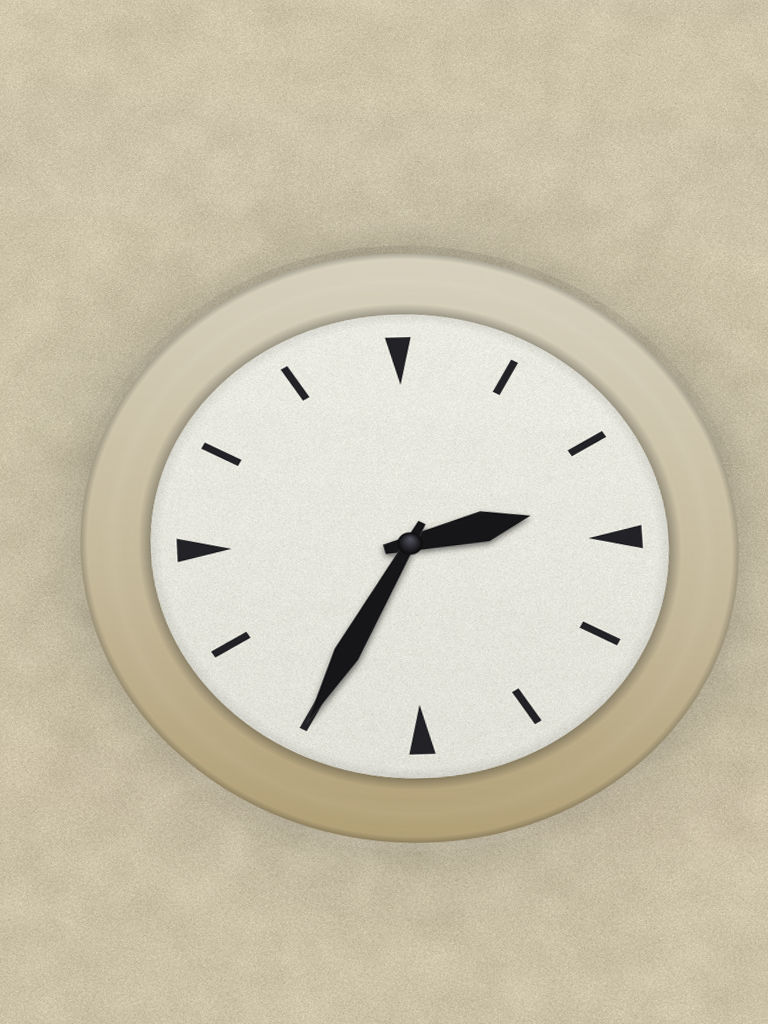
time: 2:35
